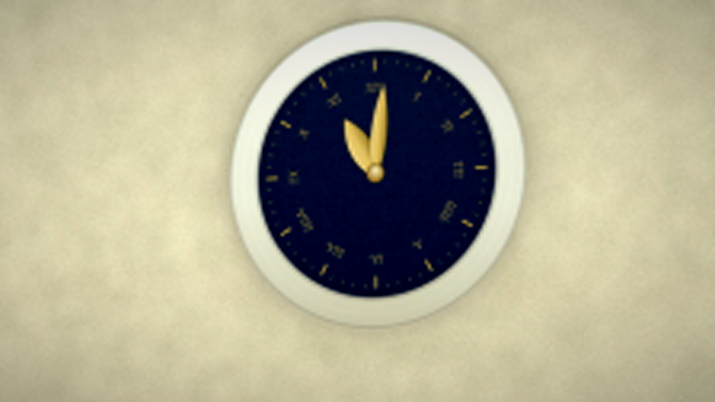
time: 11:01
